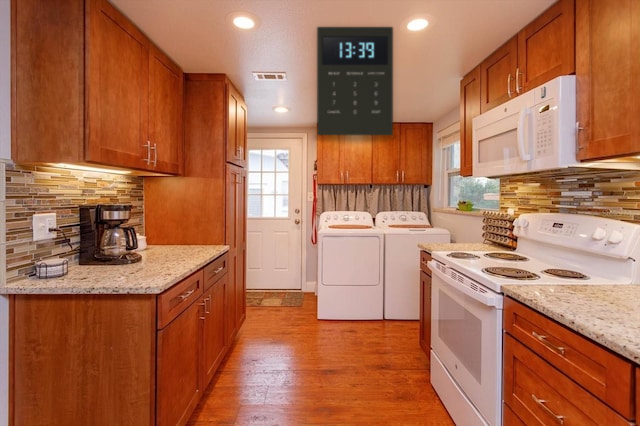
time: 13:39
